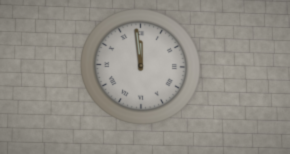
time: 11:59
